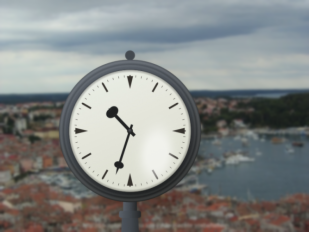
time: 10:33
